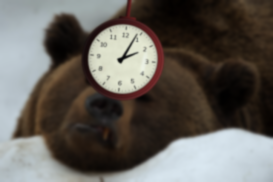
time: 2:04
